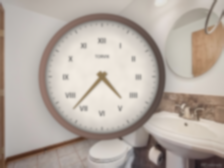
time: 4:37
